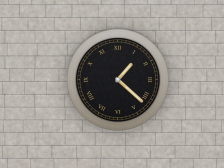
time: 1:22
